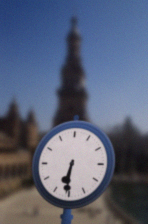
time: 6:31
